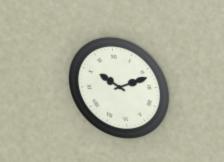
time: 10:12
